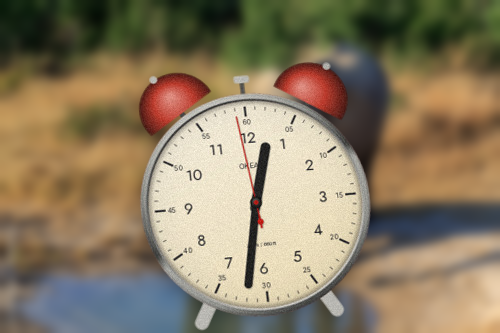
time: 12:31:59
